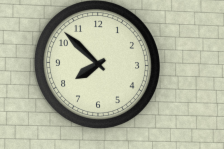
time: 7:52
